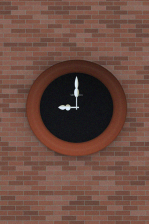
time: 9:00
